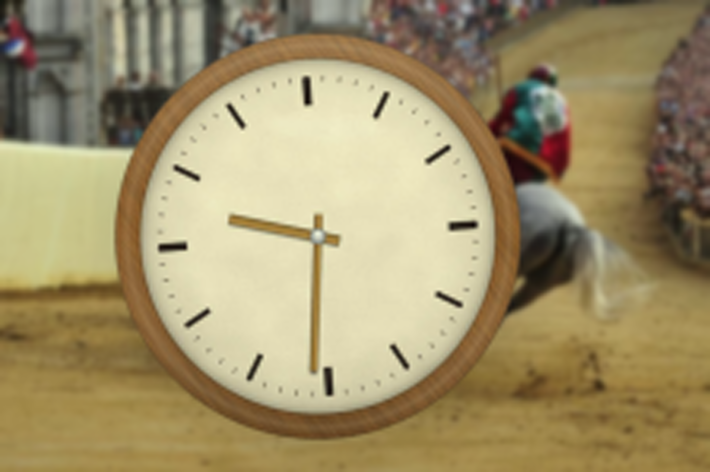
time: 9:31
